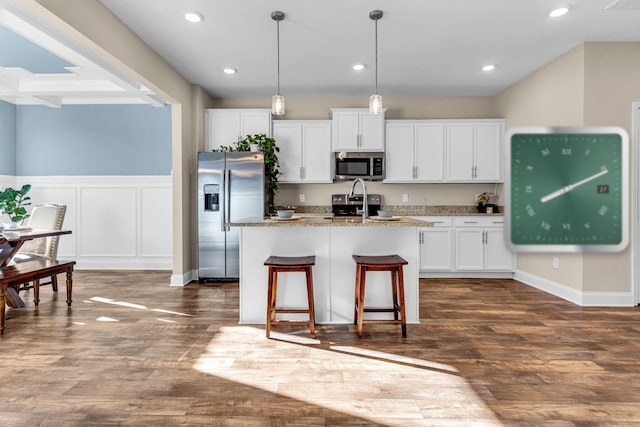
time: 8:11
